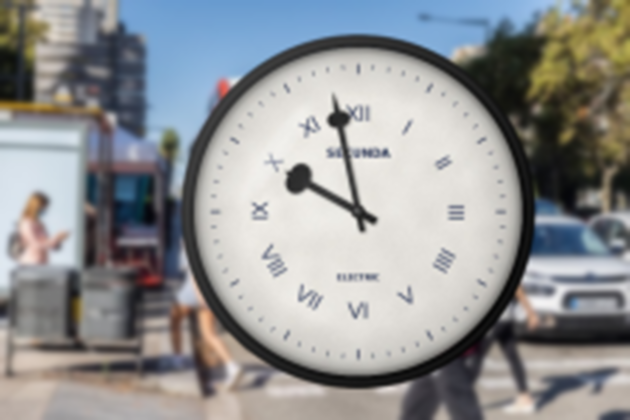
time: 9:58
